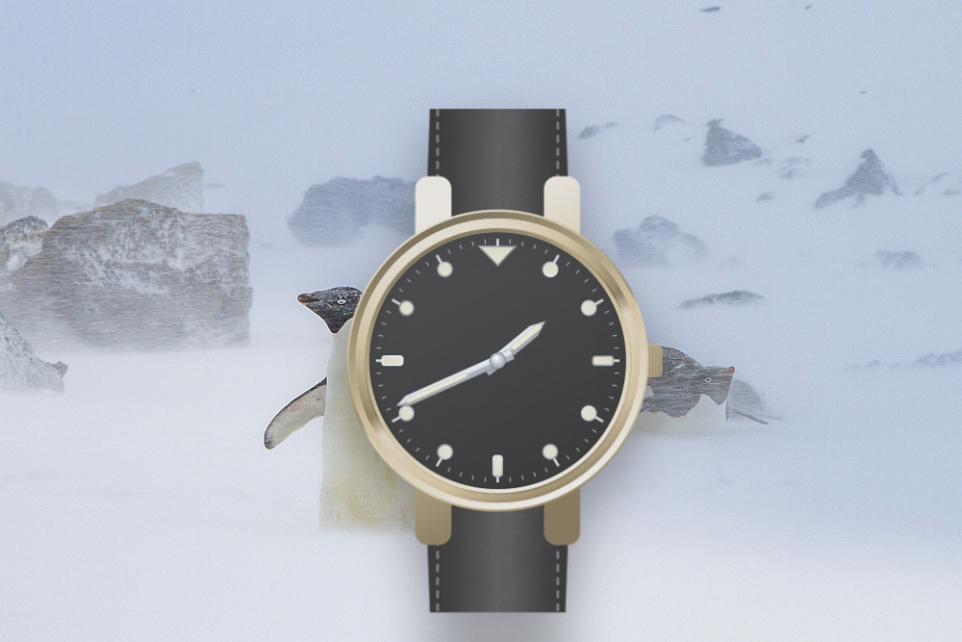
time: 1:41
